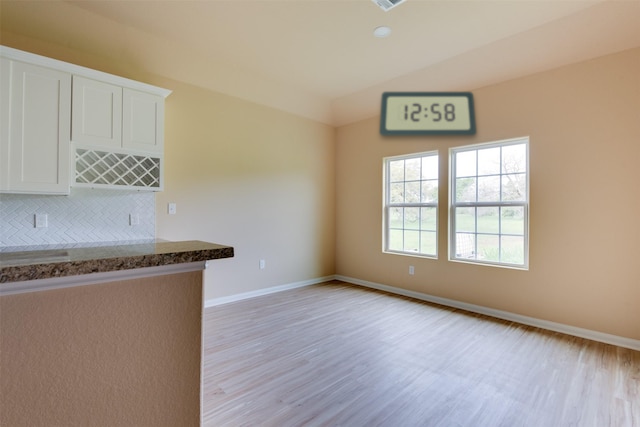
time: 12:58
